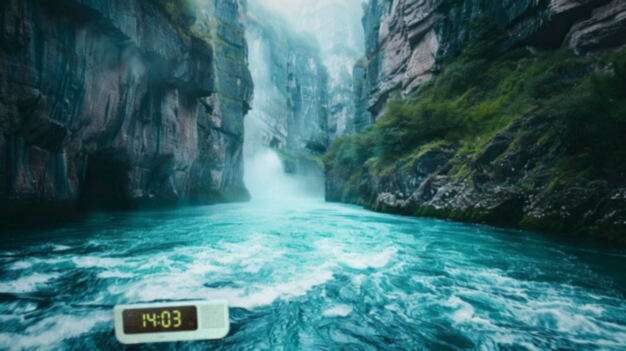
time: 14:03
